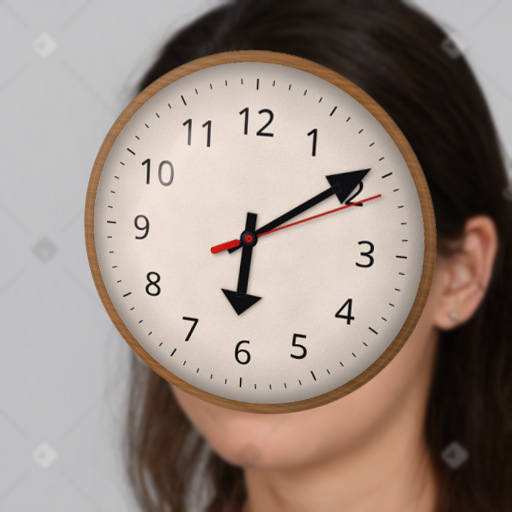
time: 6:09:11
